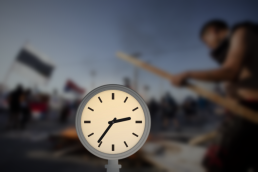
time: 2:36
